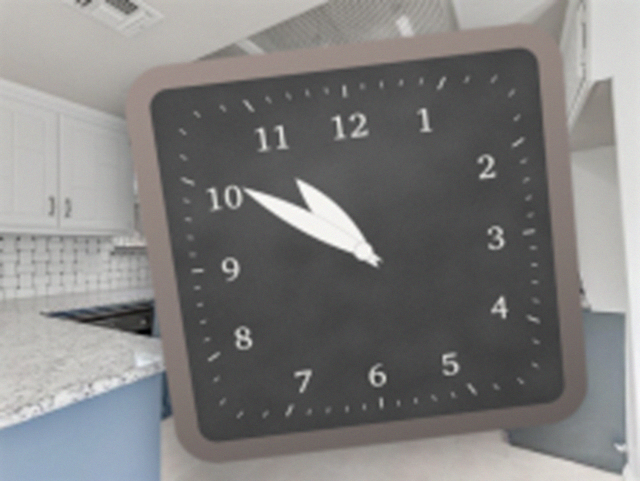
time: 10:51
